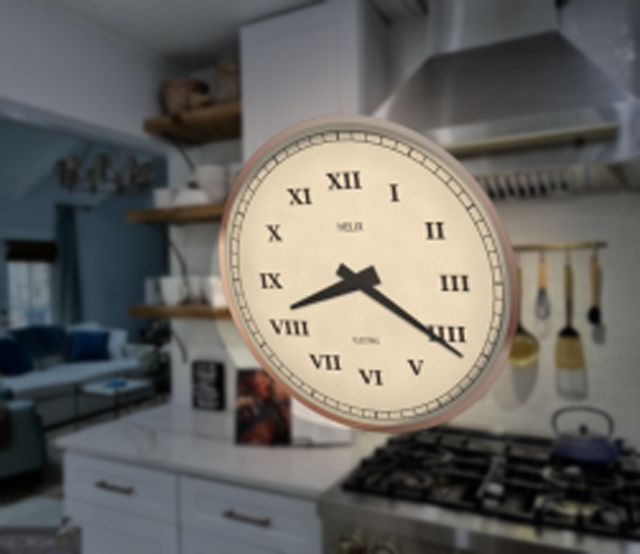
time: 8:21
